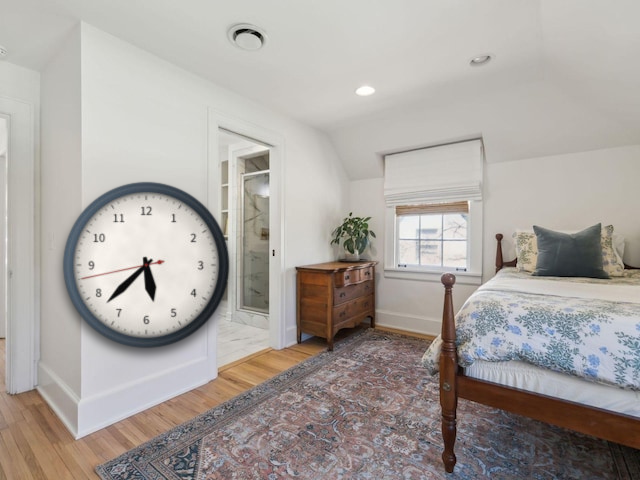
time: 5:37:43
